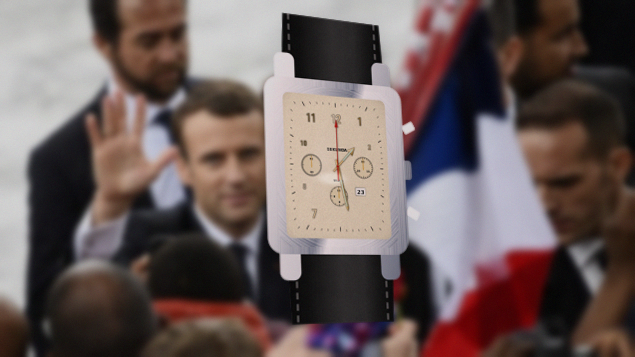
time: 1:28
